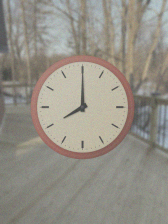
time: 8:00
